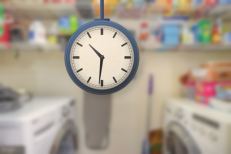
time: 10:31
